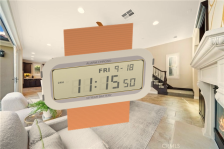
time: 11:15:50
